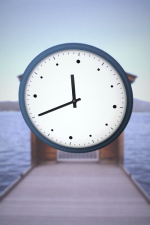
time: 11:40
